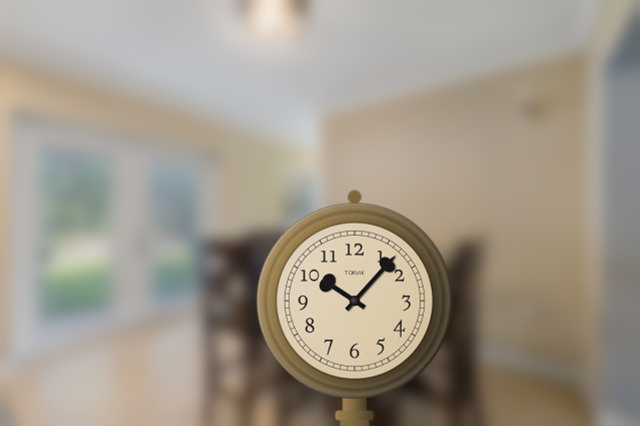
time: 10:07
